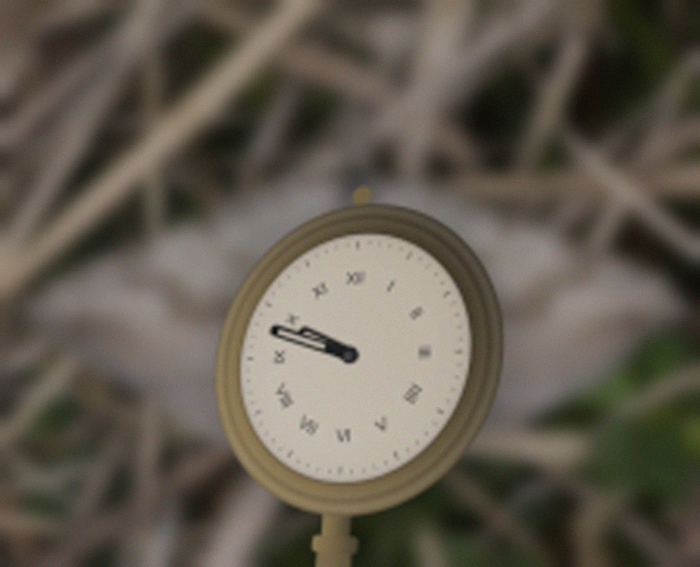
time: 9:48
